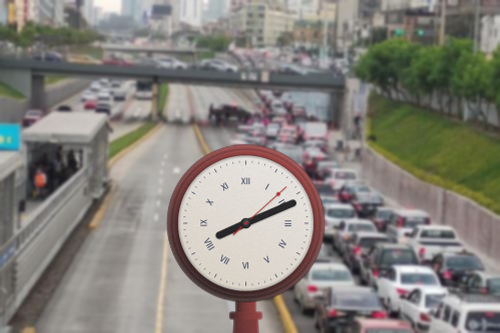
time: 8:11:08
